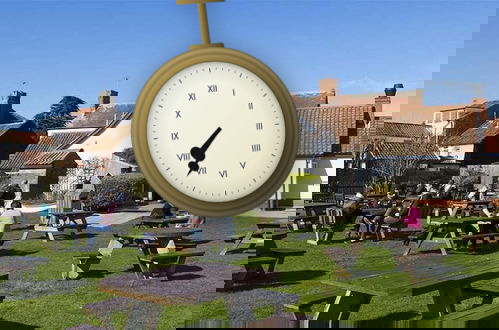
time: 7:37
